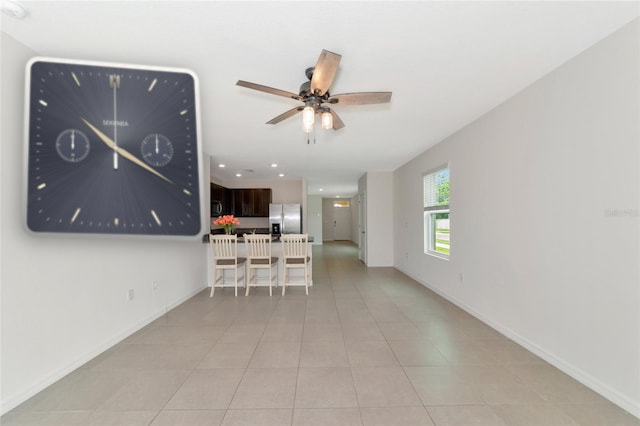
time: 10:20
